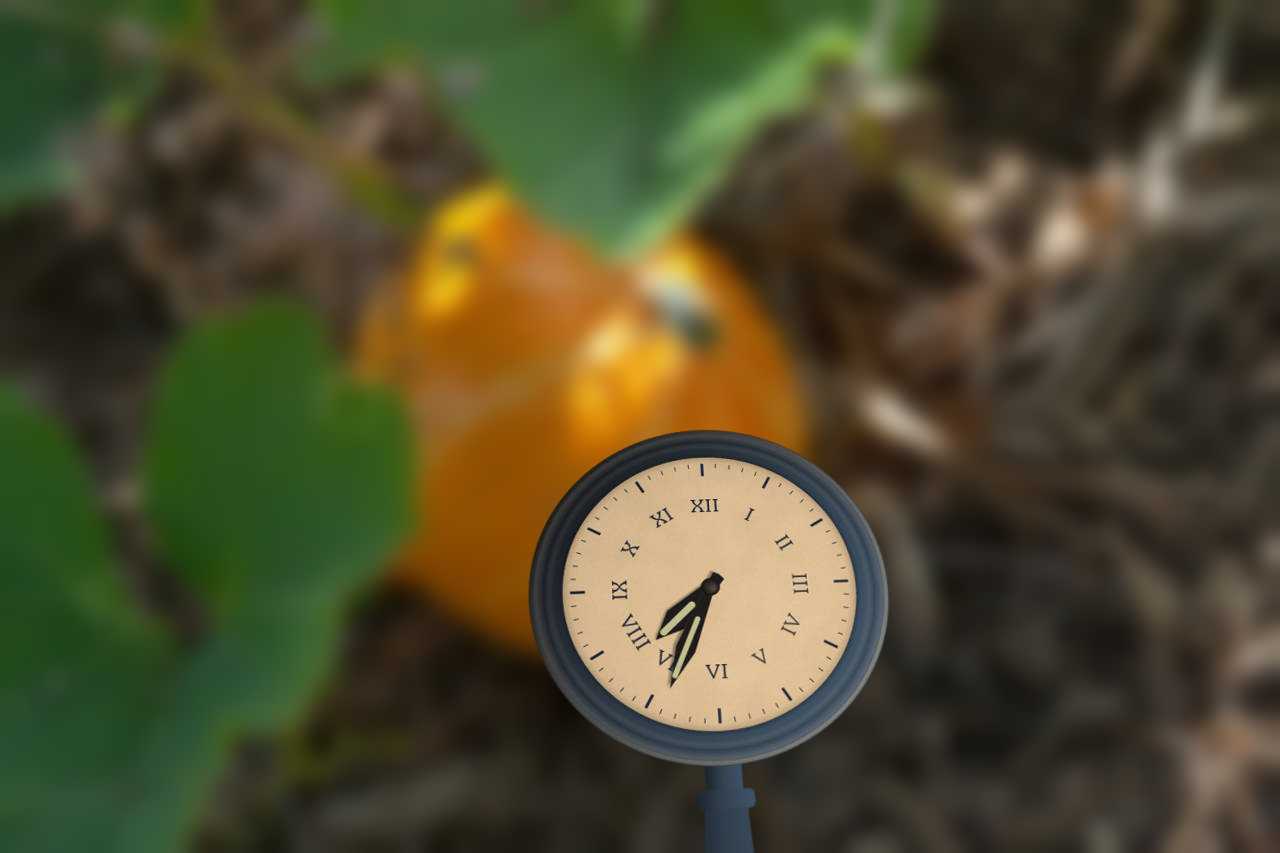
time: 7:34
